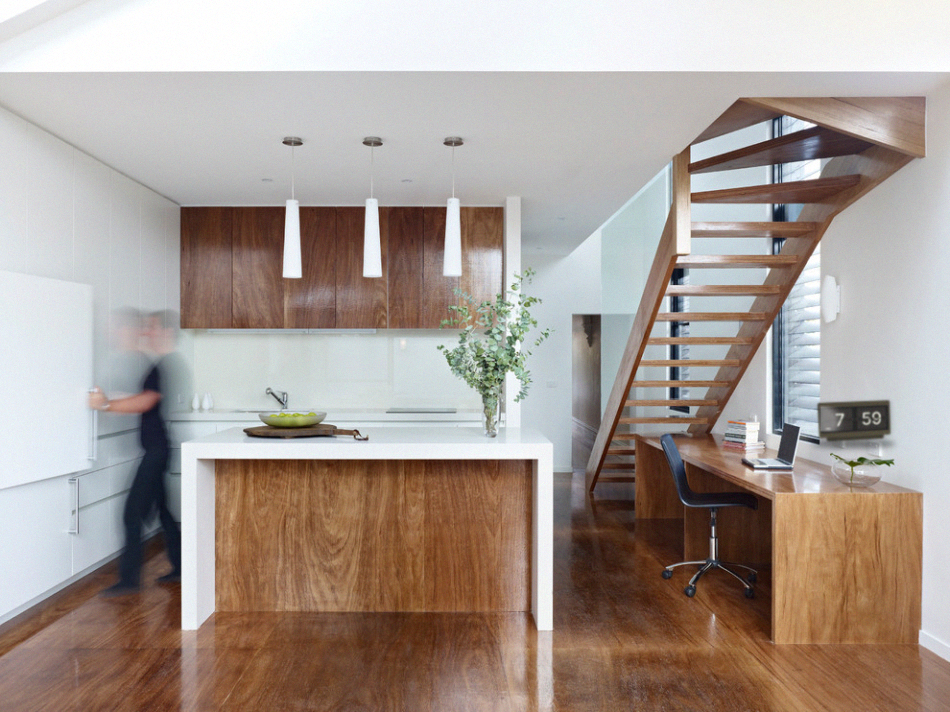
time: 7:59
